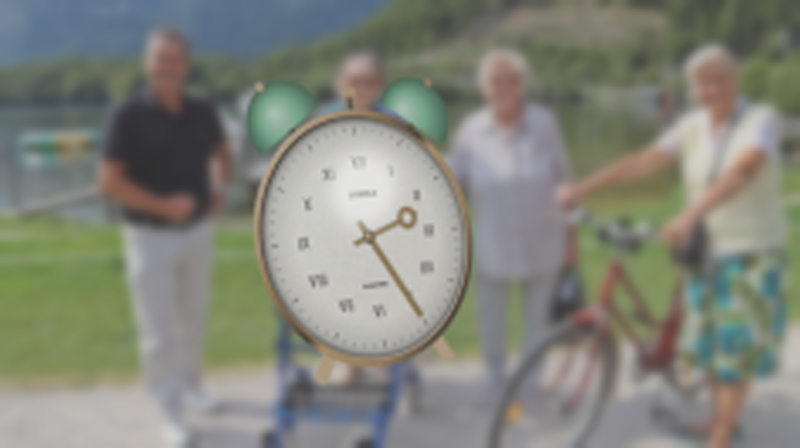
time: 2:25
